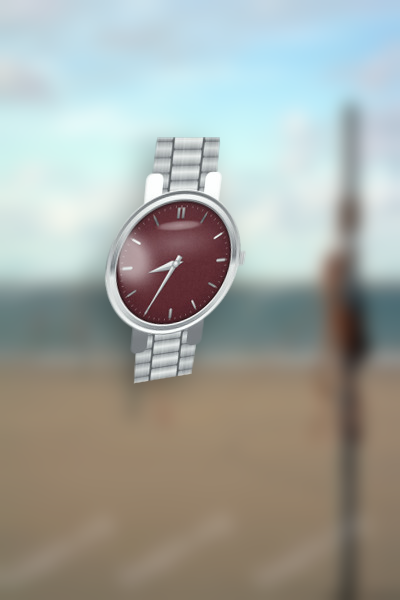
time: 8:35
